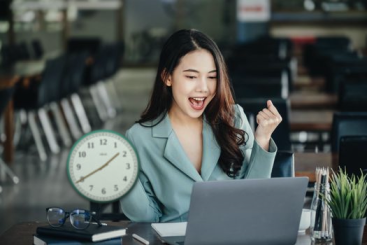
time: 1:40
